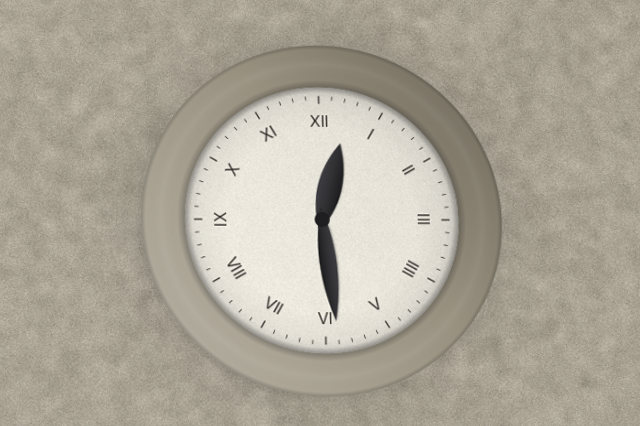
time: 12:29
